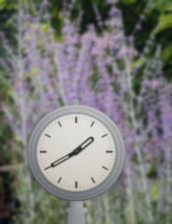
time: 1:40
